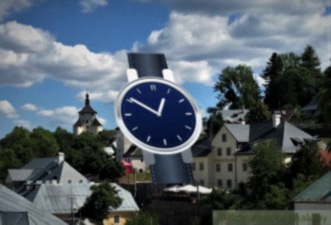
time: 12:51
